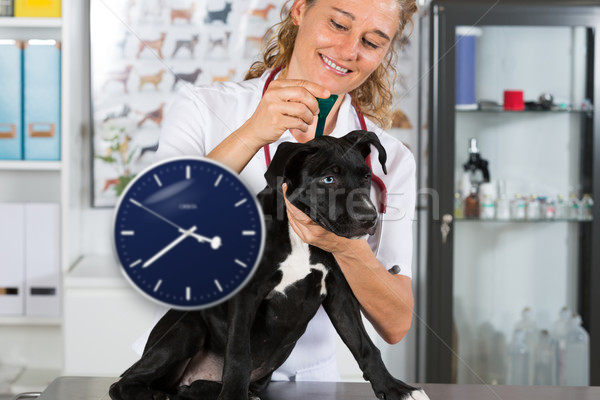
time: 3:38:50
